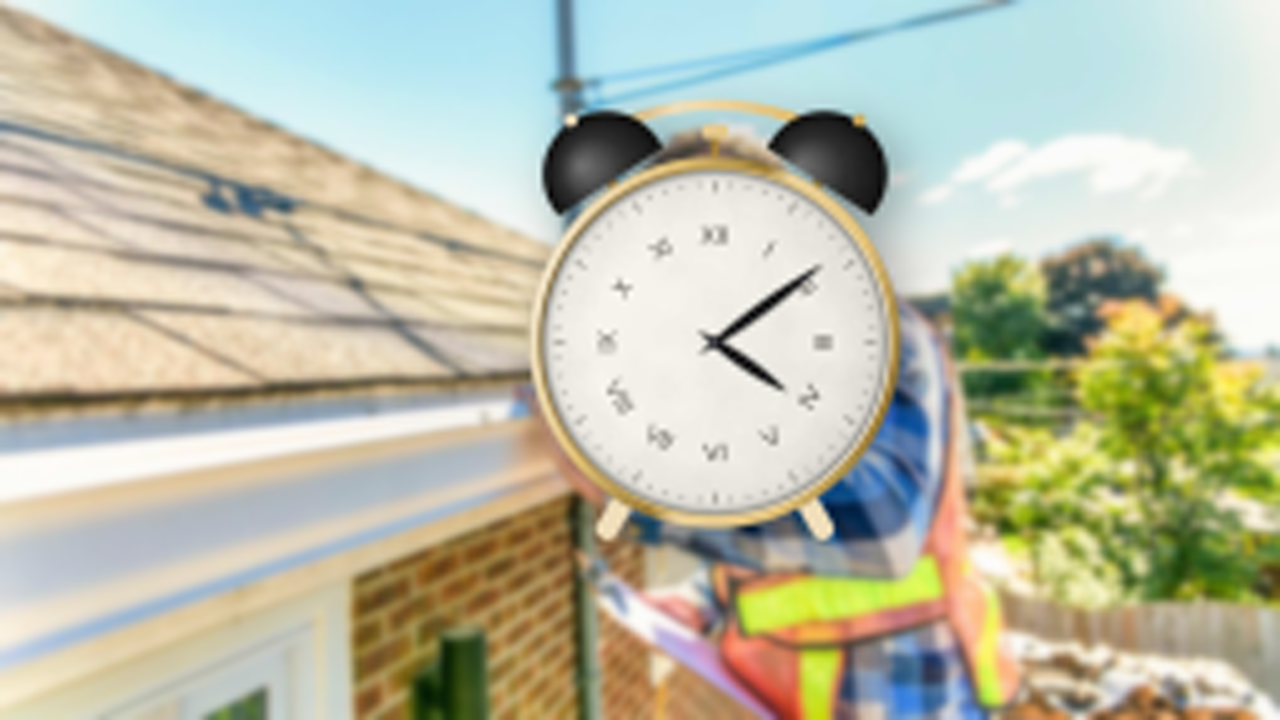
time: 4:09
